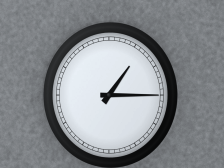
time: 1:15
